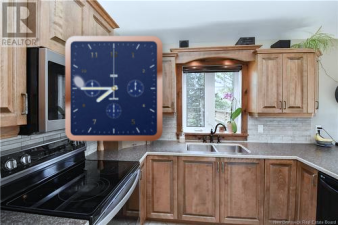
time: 7:45
